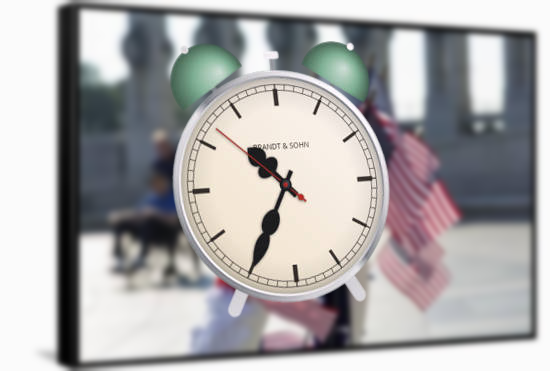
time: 10:34:52
